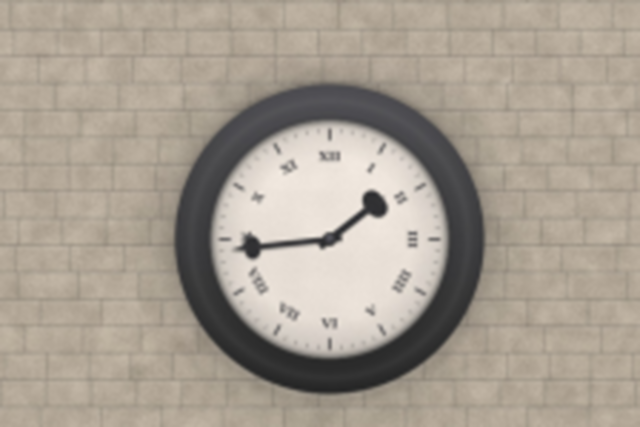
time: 1:44
